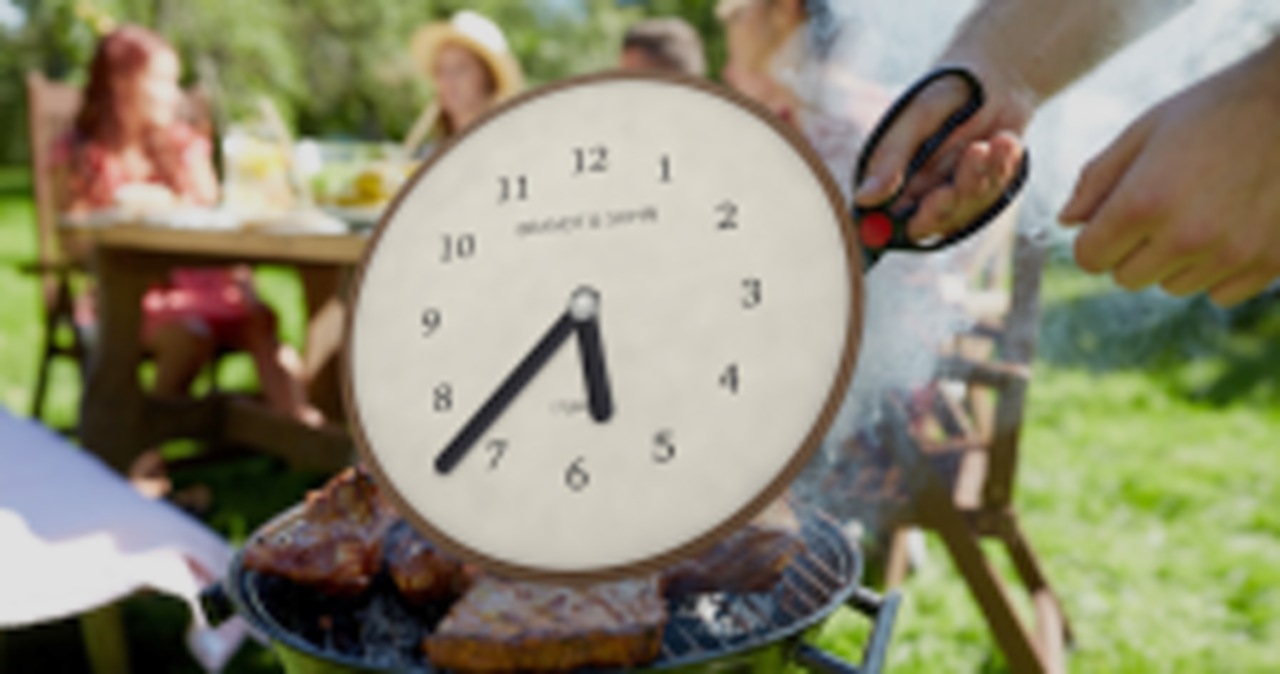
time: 5:37
